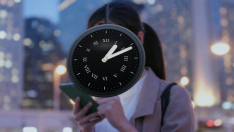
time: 1:11
